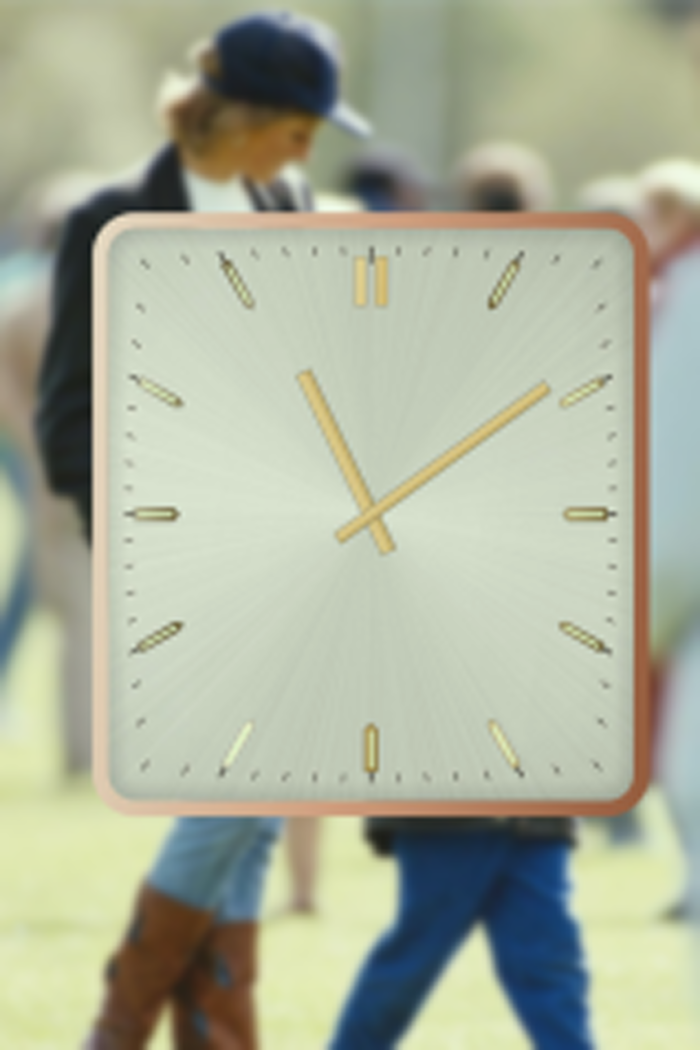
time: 11:09
